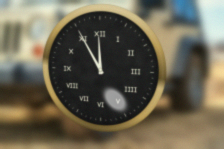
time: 11:55
